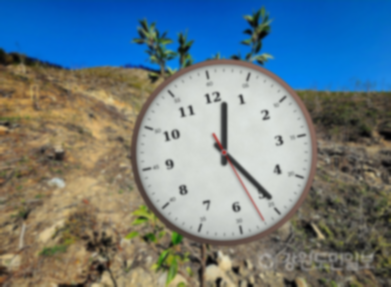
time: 12:24:27
